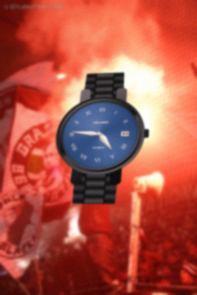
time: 4:46
